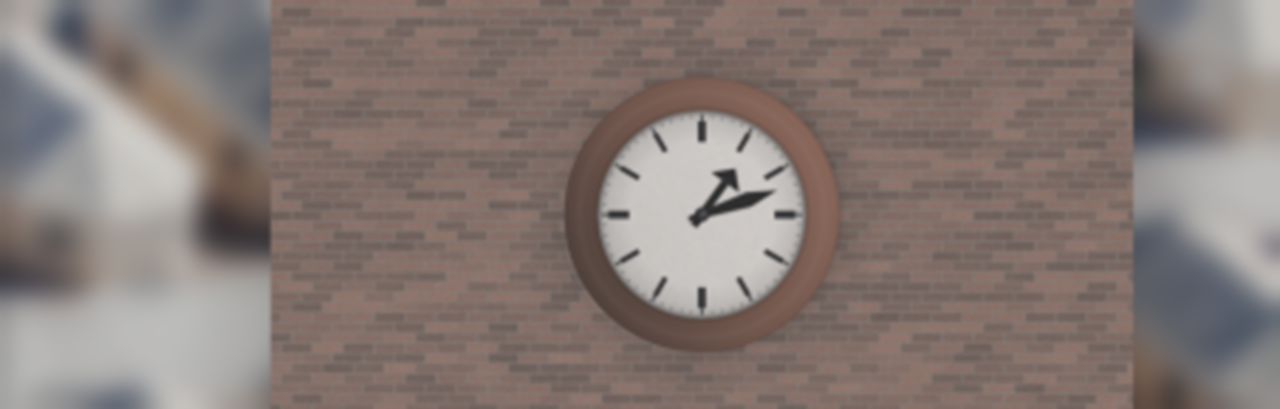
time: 1:12
